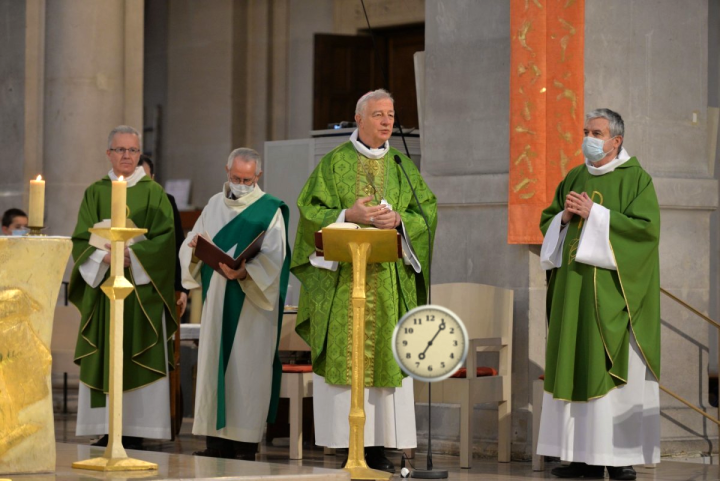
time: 7:06
